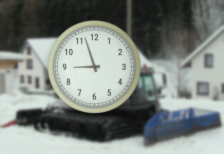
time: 8:57
